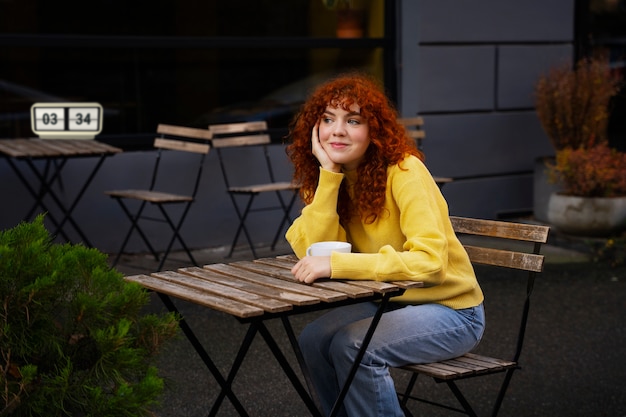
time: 3:34
